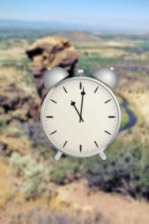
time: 11:01
